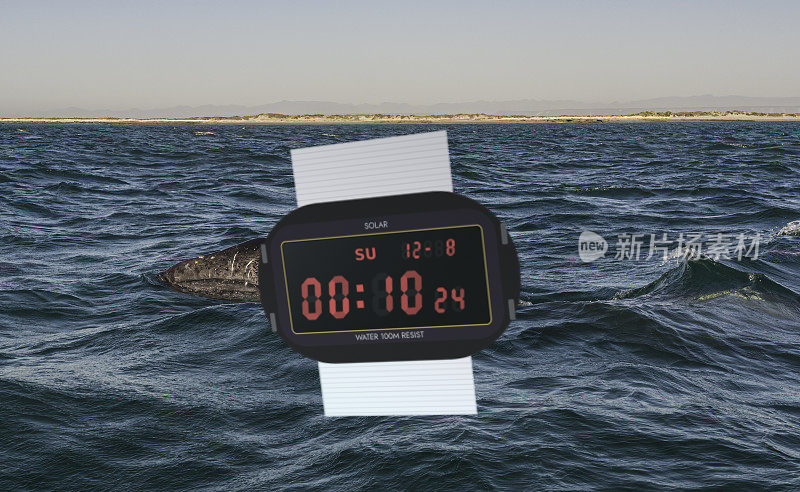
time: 0:10:24
